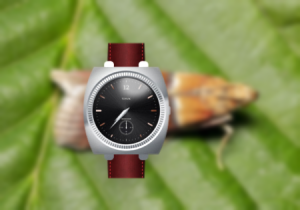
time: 7:37
